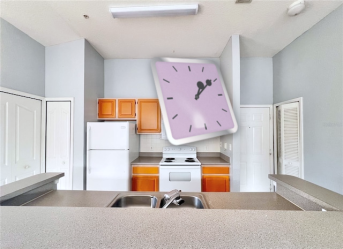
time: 1:09
